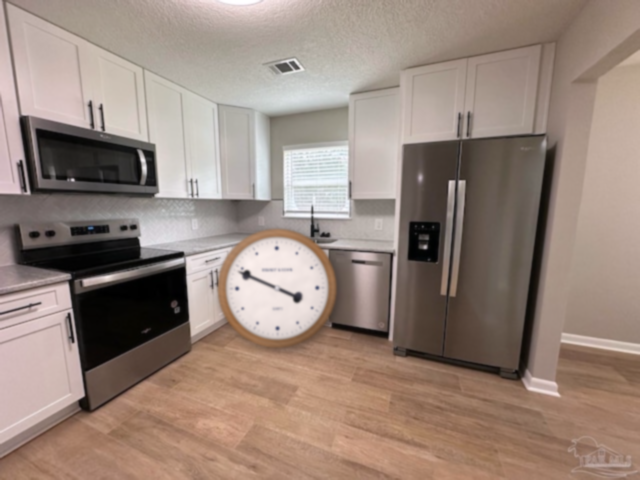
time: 3:49
